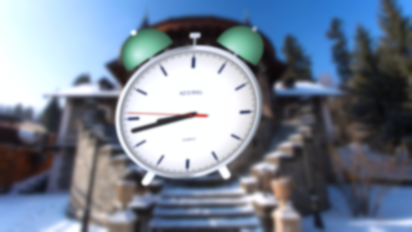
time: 8:42:46
